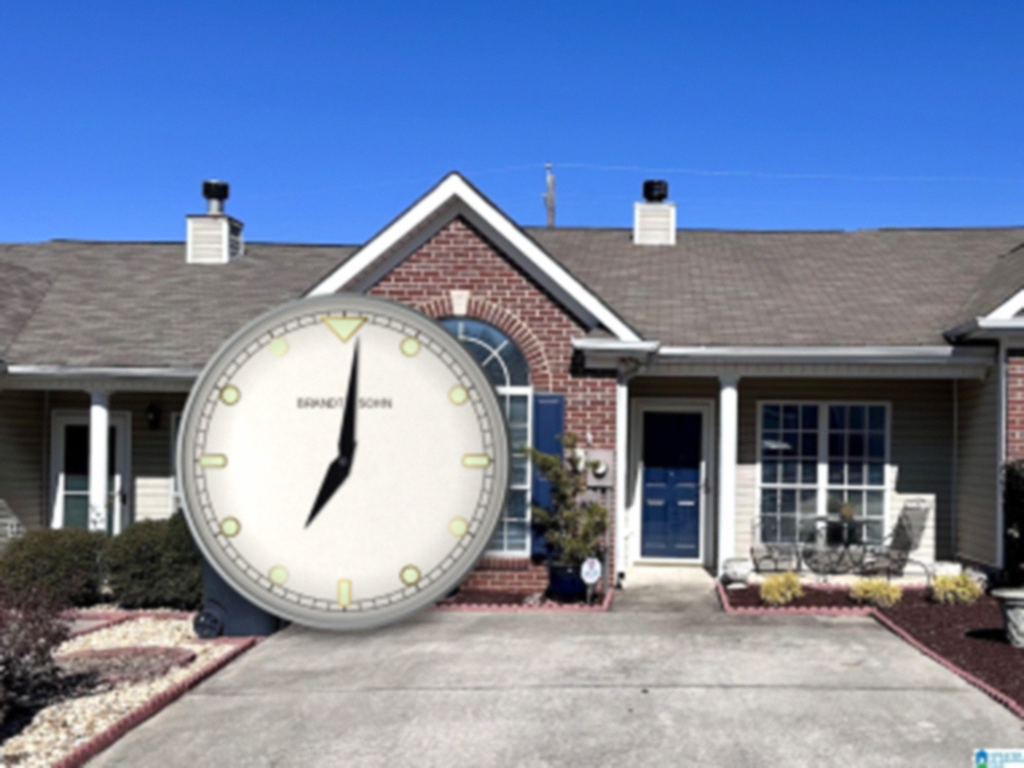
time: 7:01
